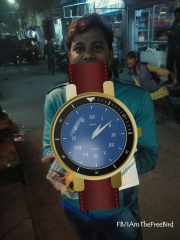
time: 1:09
